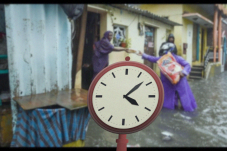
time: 4:08
